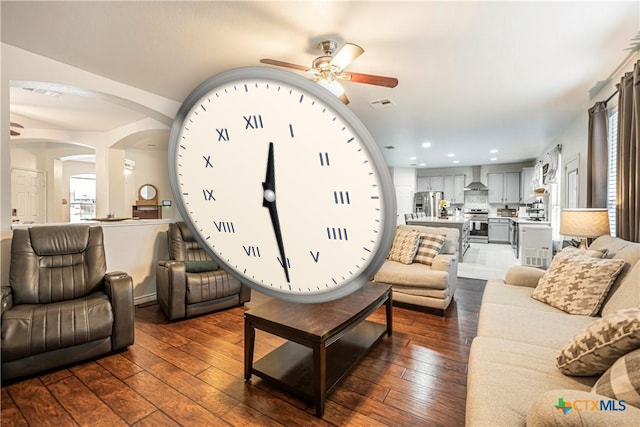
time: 12:30
